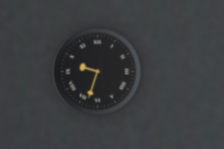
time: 9:33
